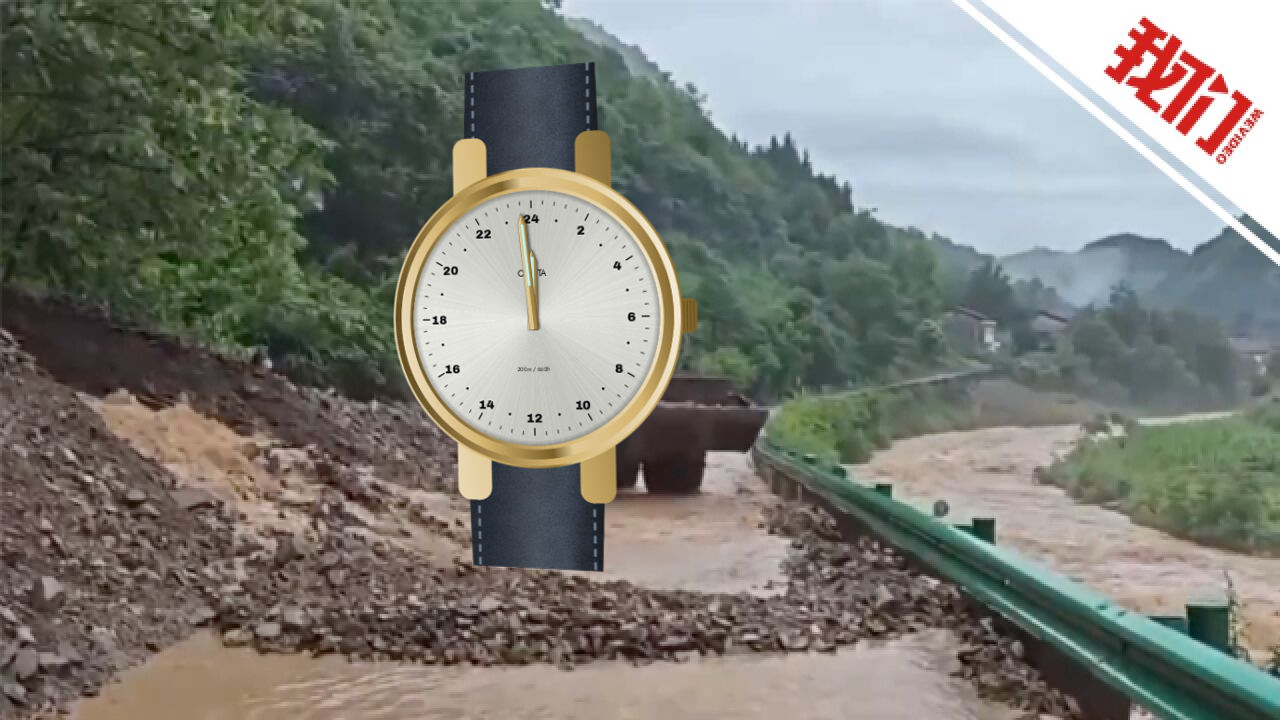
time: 23:59
